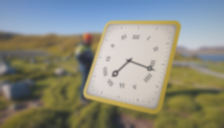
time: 7:17
